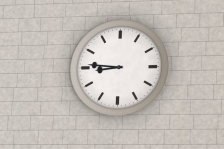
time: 8:46
